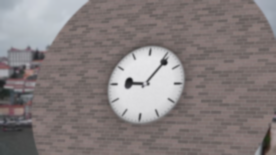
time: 9:06
